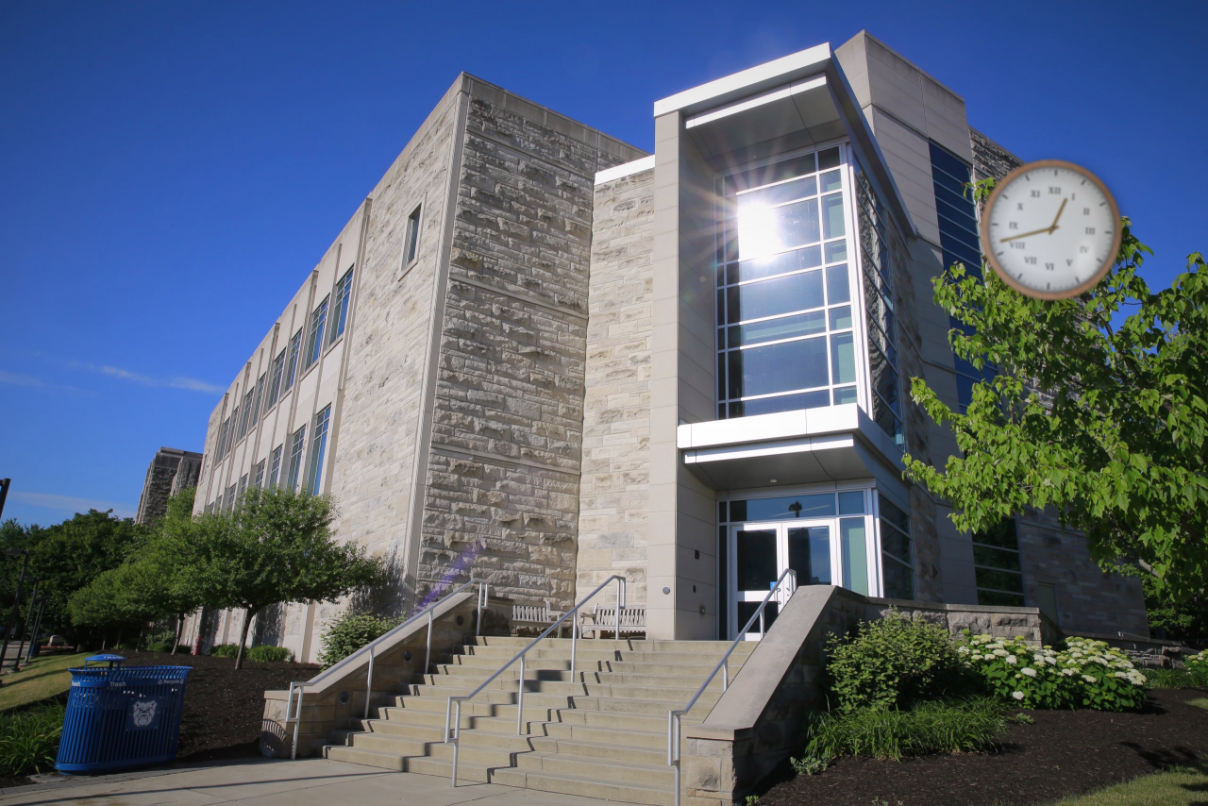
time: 12:42
